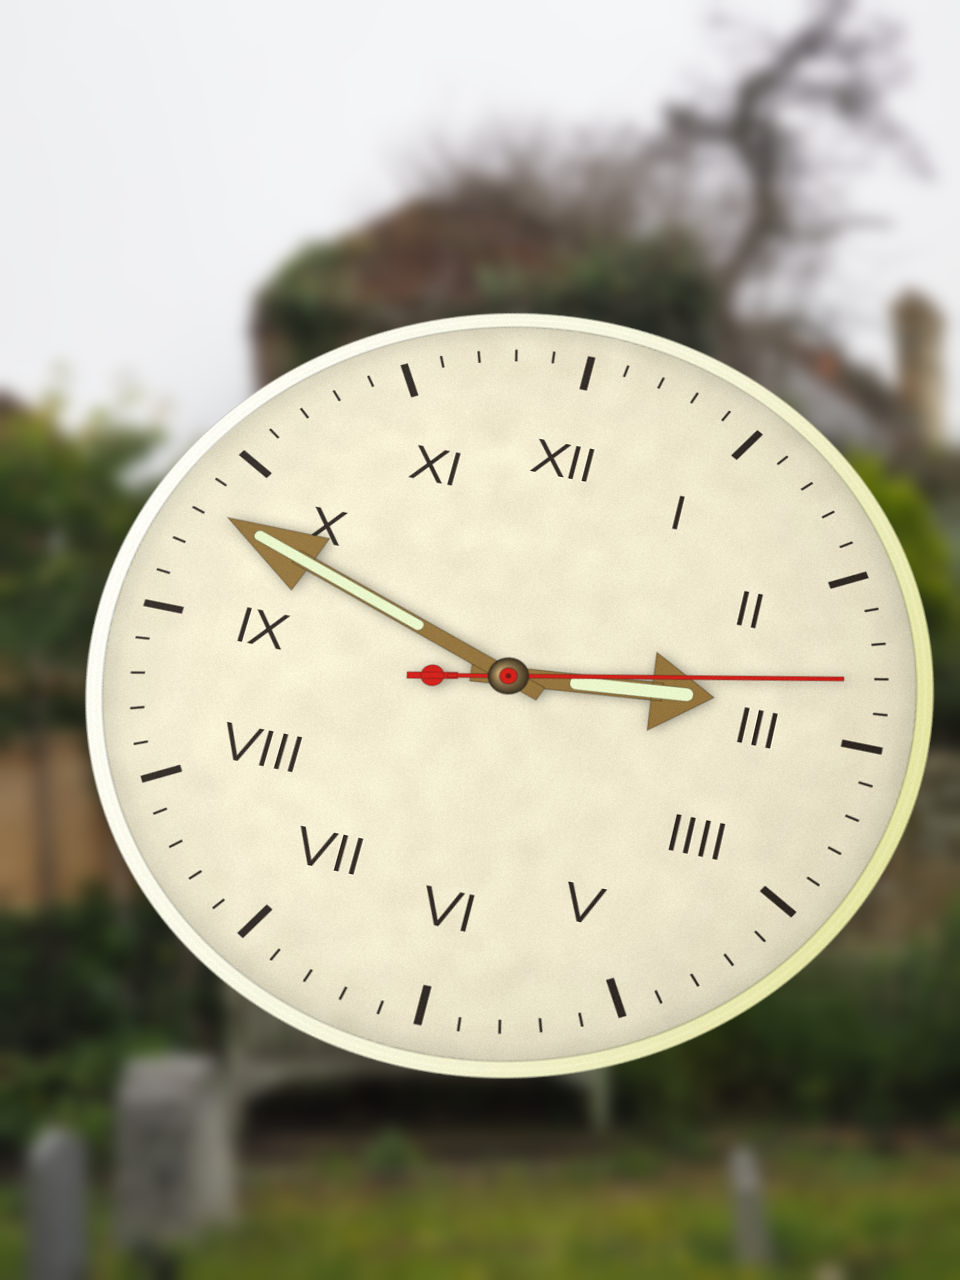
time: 2:48:13
